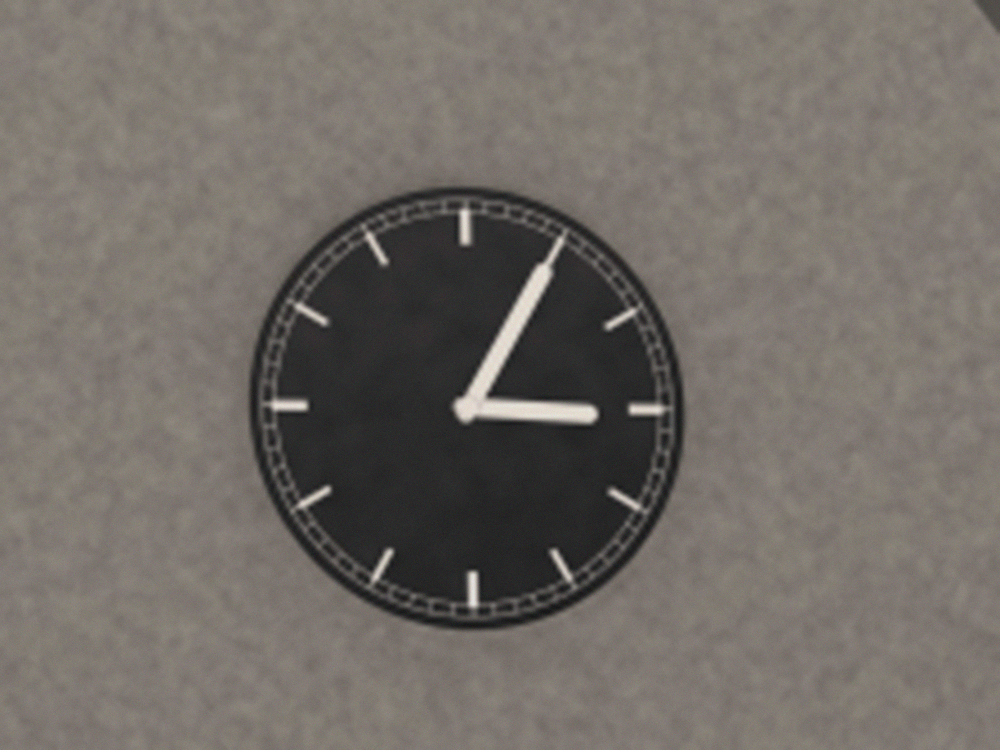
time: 3:05
